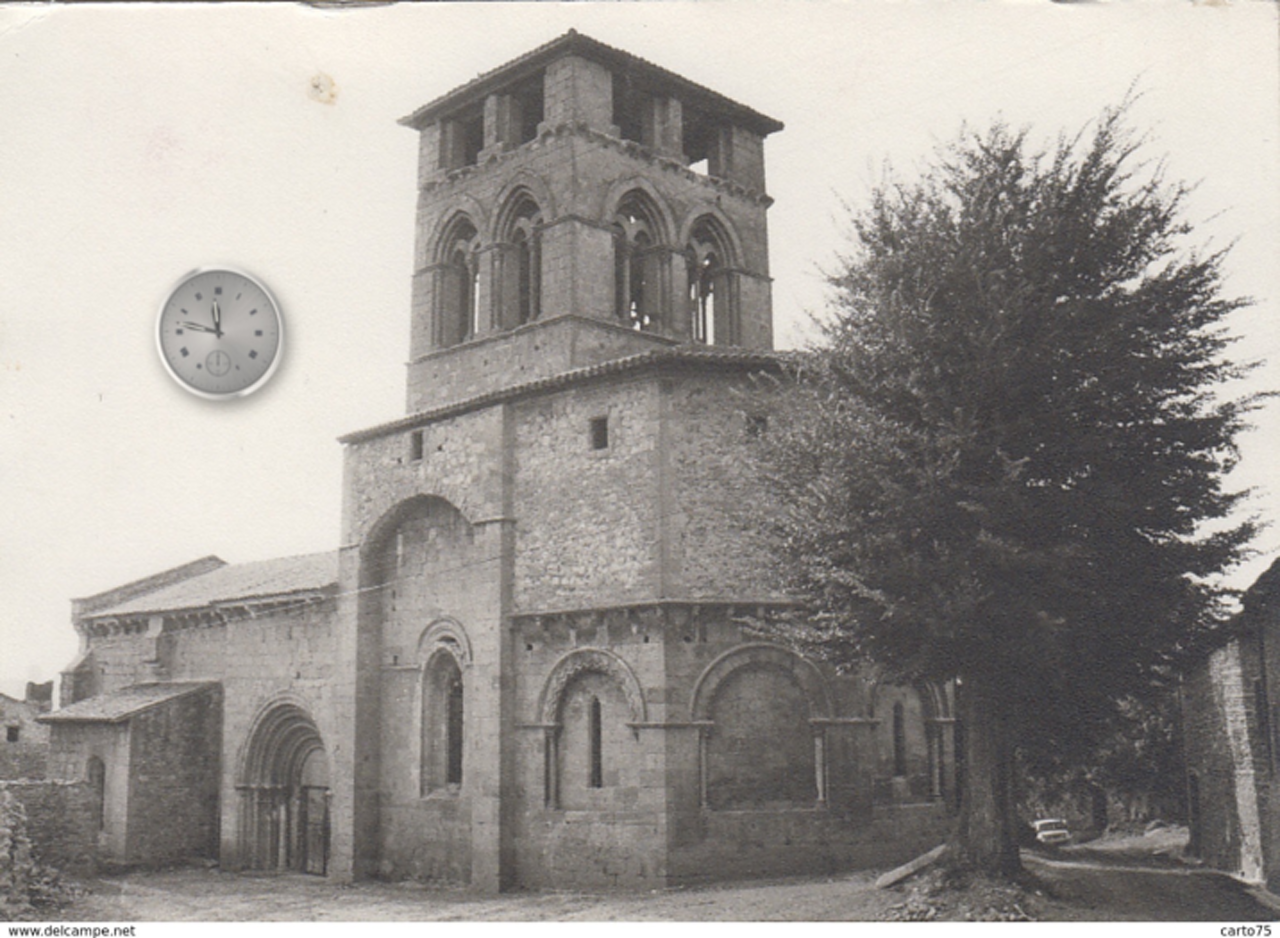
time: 11:47
